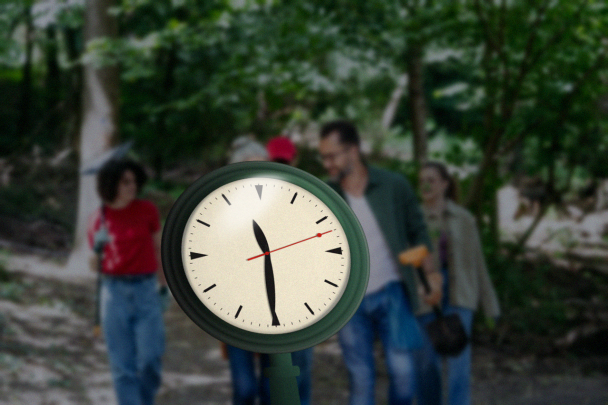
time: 11:30:12
